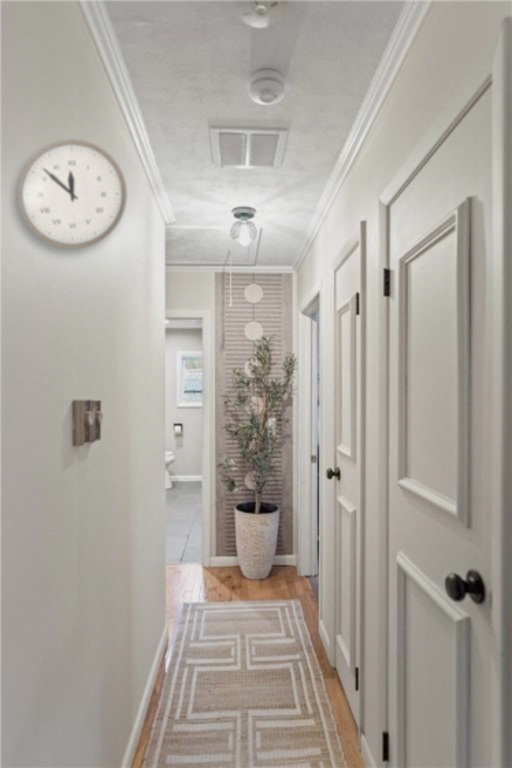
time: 11:52
